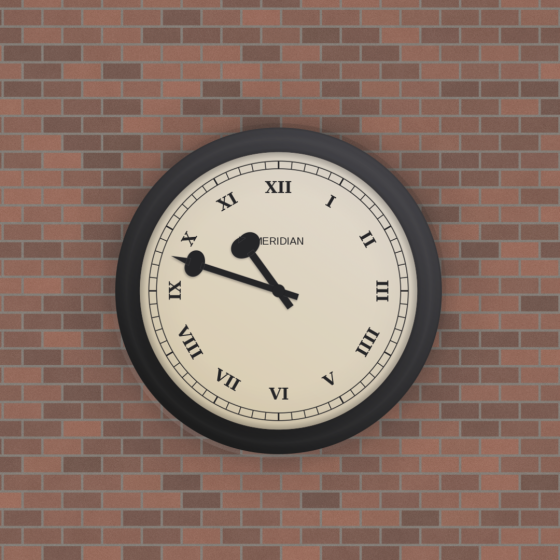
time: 10:48
